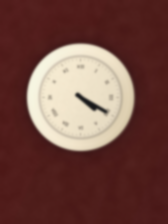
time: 4:20
